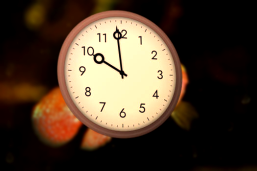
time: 9:59
